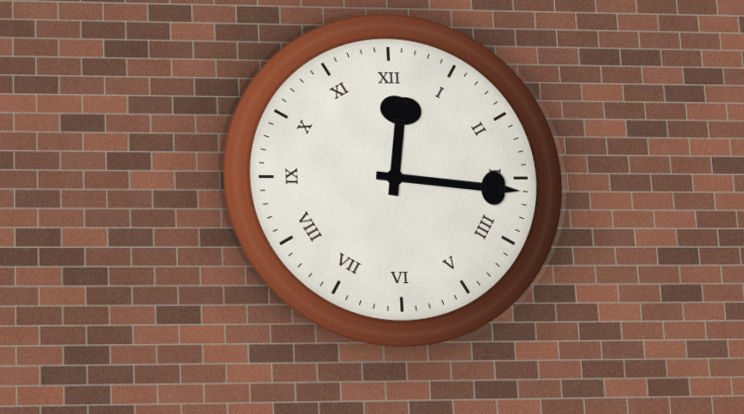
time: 12:16
